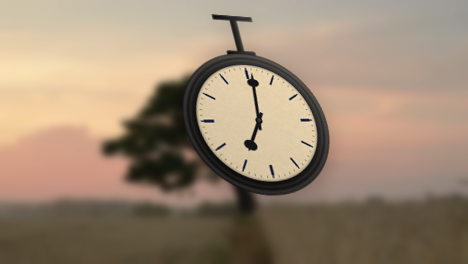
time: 7:01
